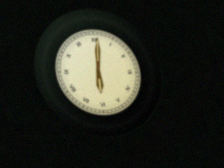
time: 6:01
